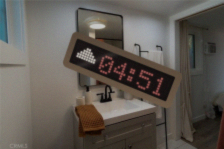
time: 4:51
